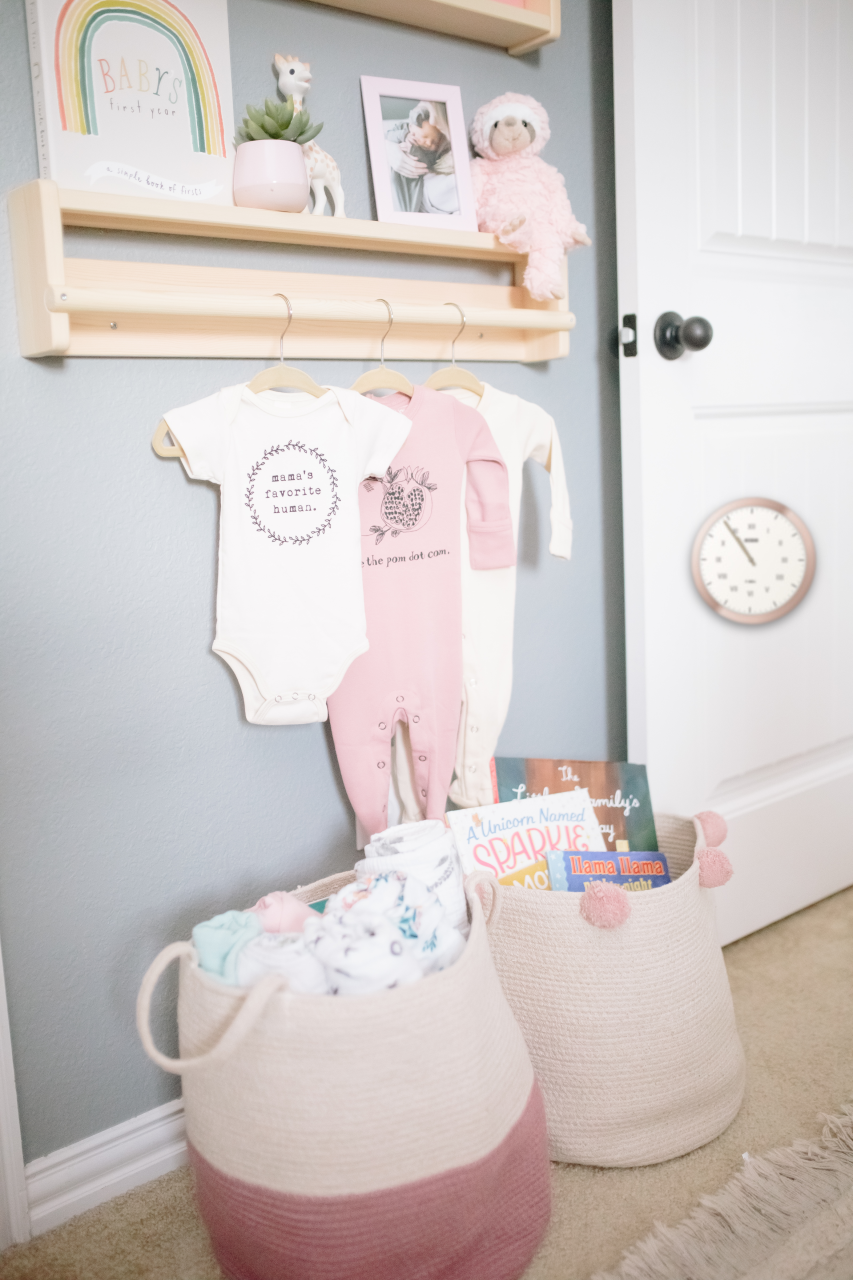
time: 10:54
